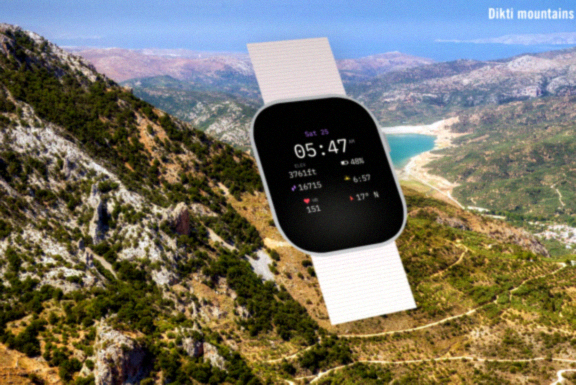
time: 5:47
